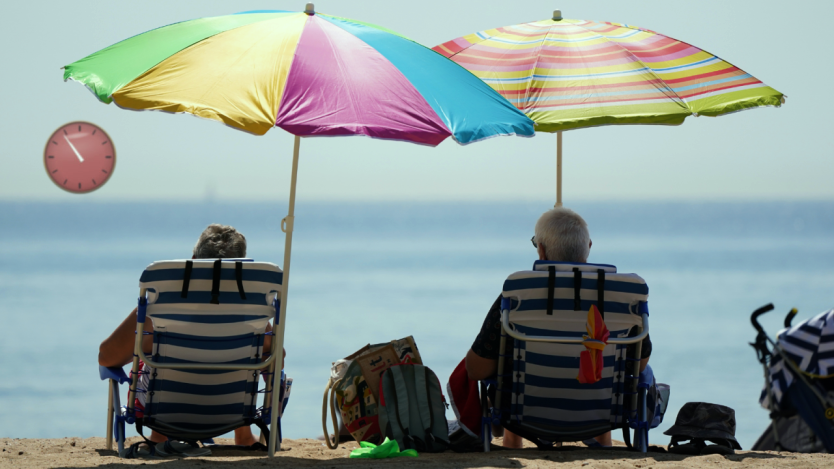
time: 10:54
